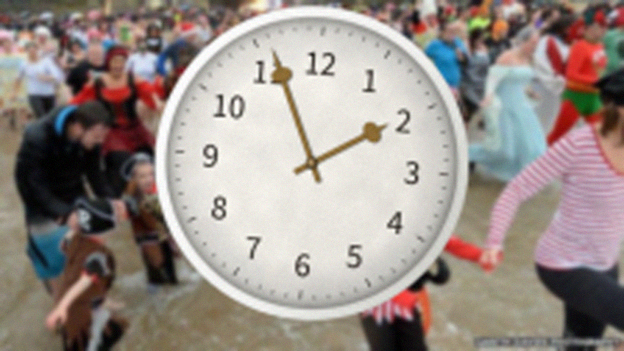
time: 1:56
